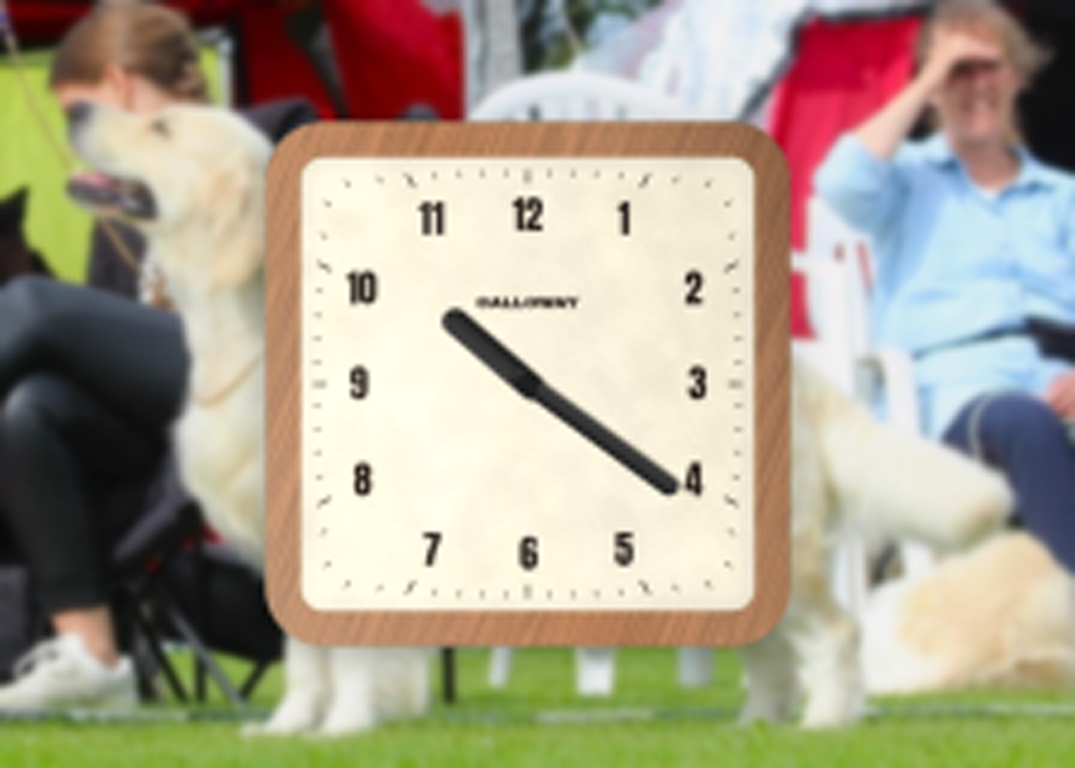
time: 10:21
